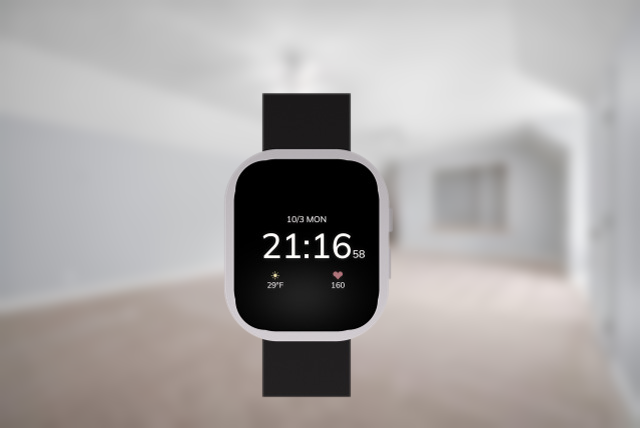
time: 21:16:58
